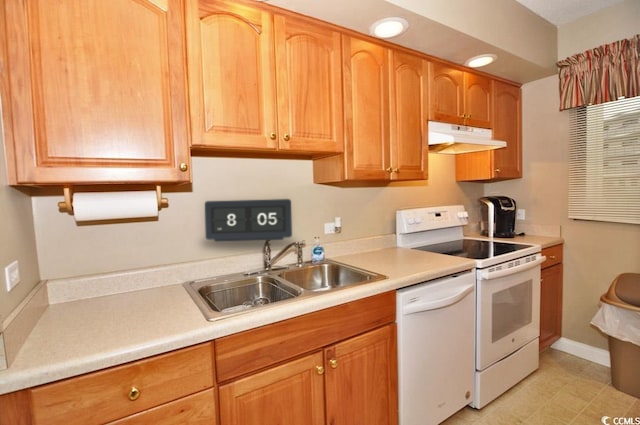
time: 8:05
